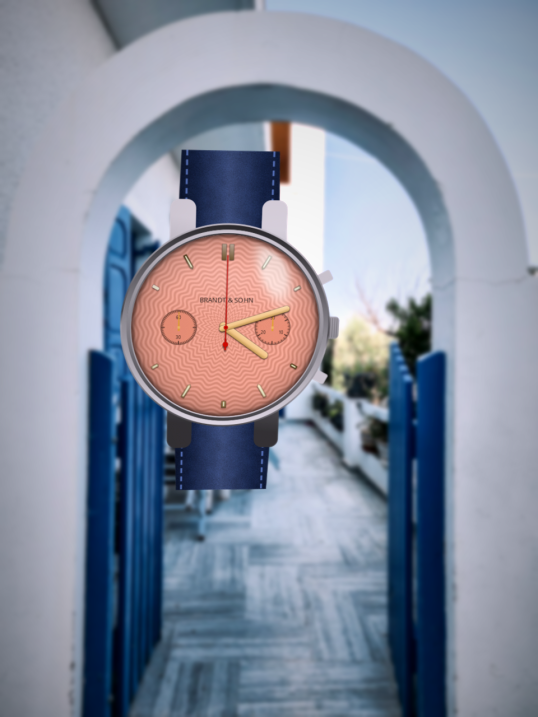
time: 4:12
